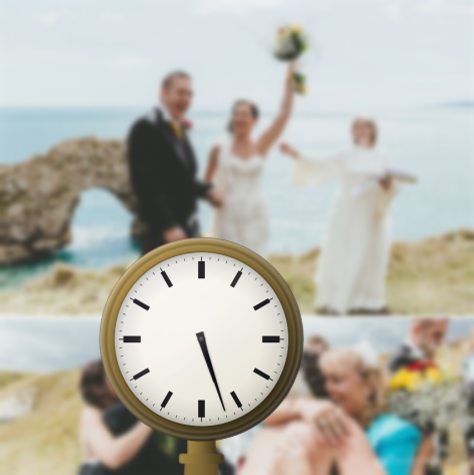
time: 5:27
